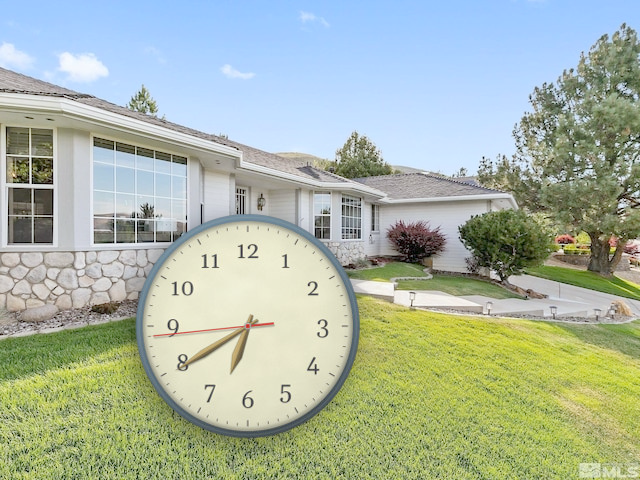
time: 6:39:44
